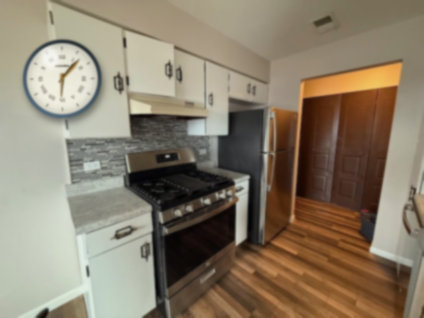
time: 6:07
